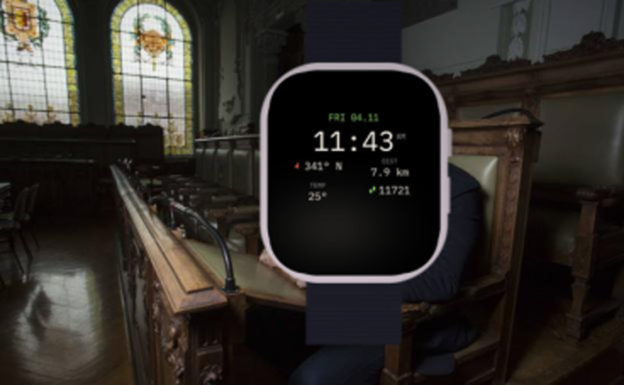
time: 11:43
